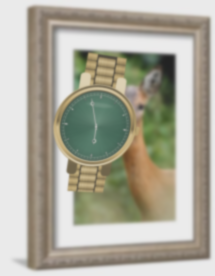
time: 5:57
